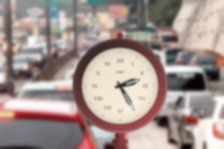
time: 2:25
